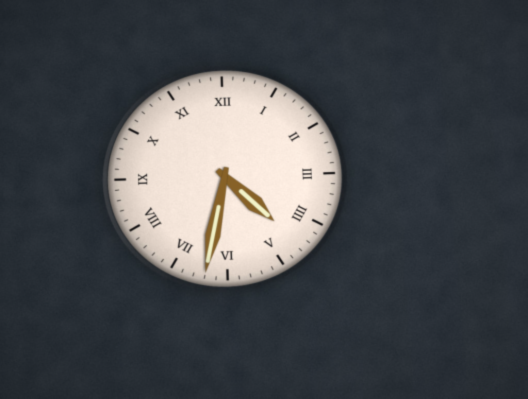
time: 4:32
